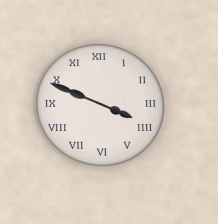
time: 3:49
